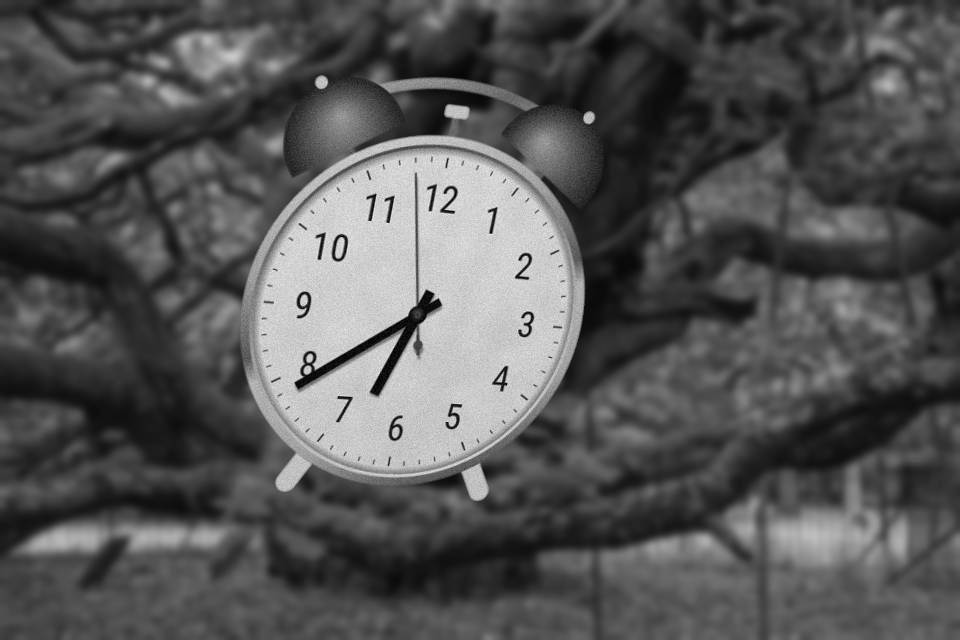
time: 6:38:58
